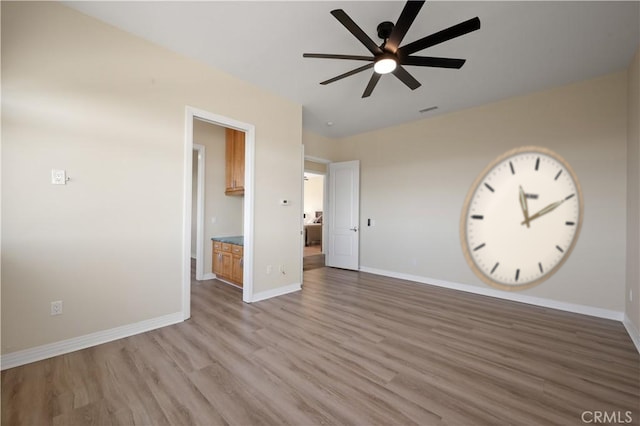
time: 11:10
